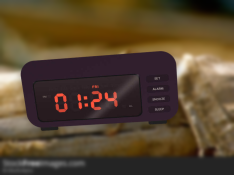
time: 1:24
